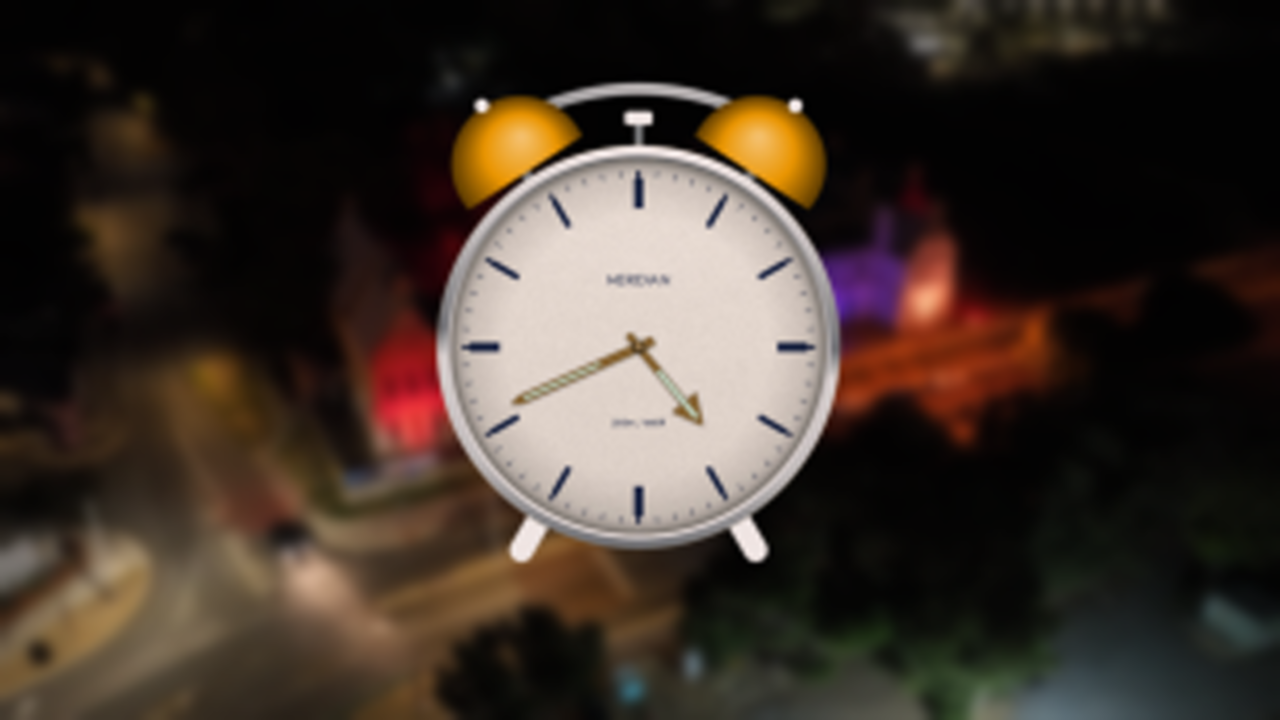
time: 4:41
